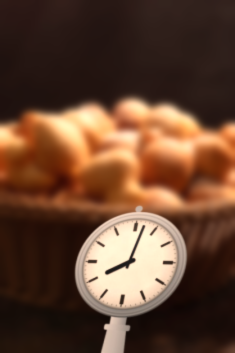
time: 8:02
